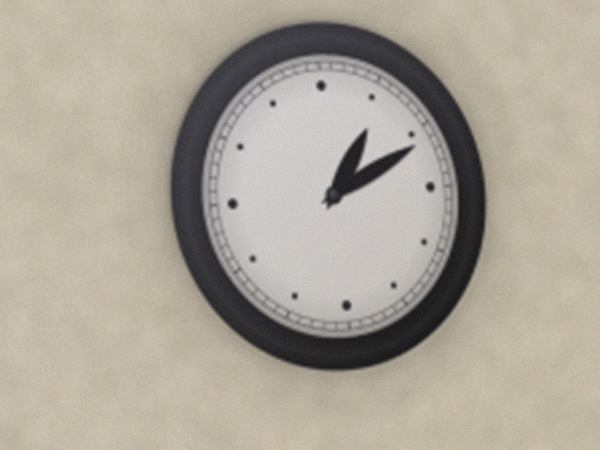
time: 1:11
